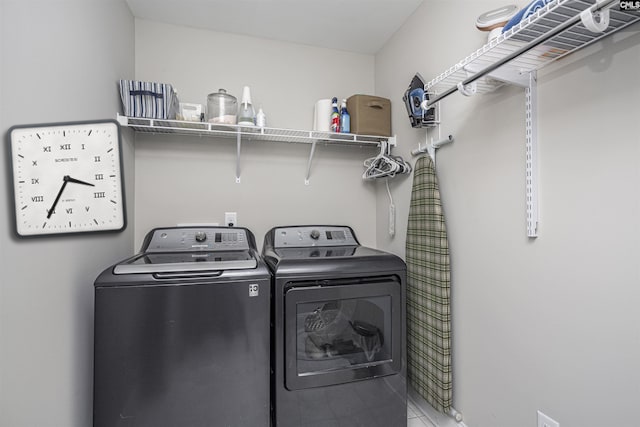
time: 3:35
